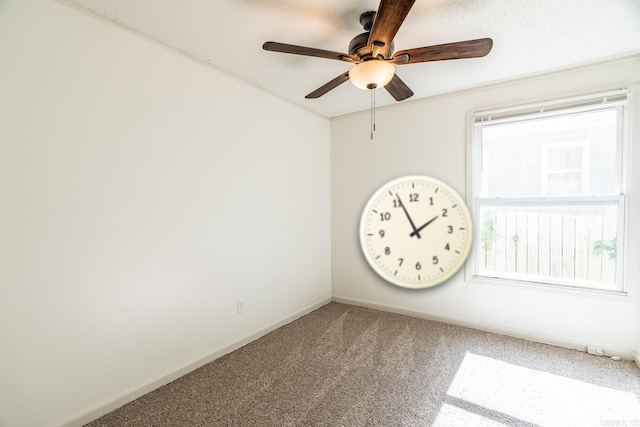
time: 1:56
